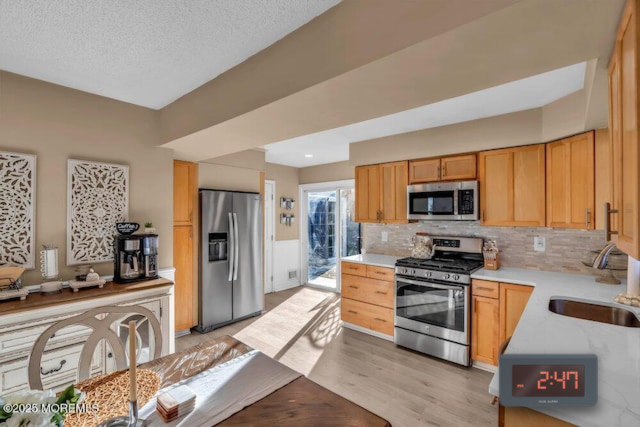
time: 2:47
